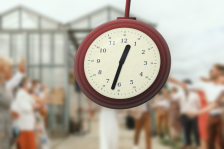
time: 12:32
